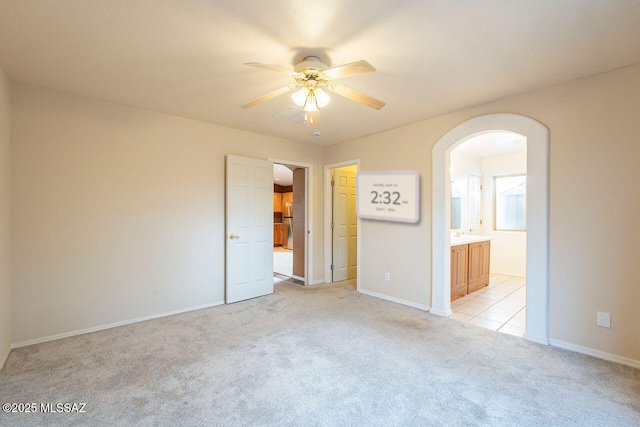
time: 2:32
